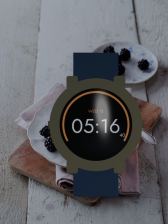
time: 5:16
